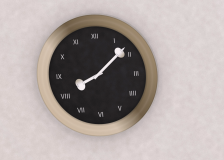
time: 8:08
